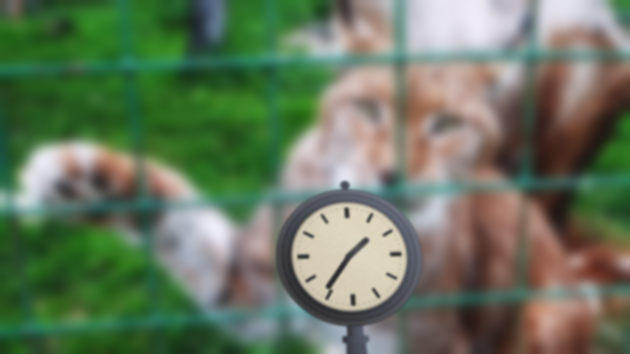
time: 1:36
